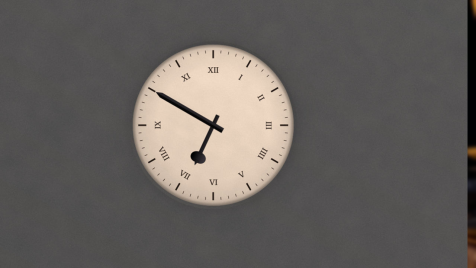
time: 6:50
